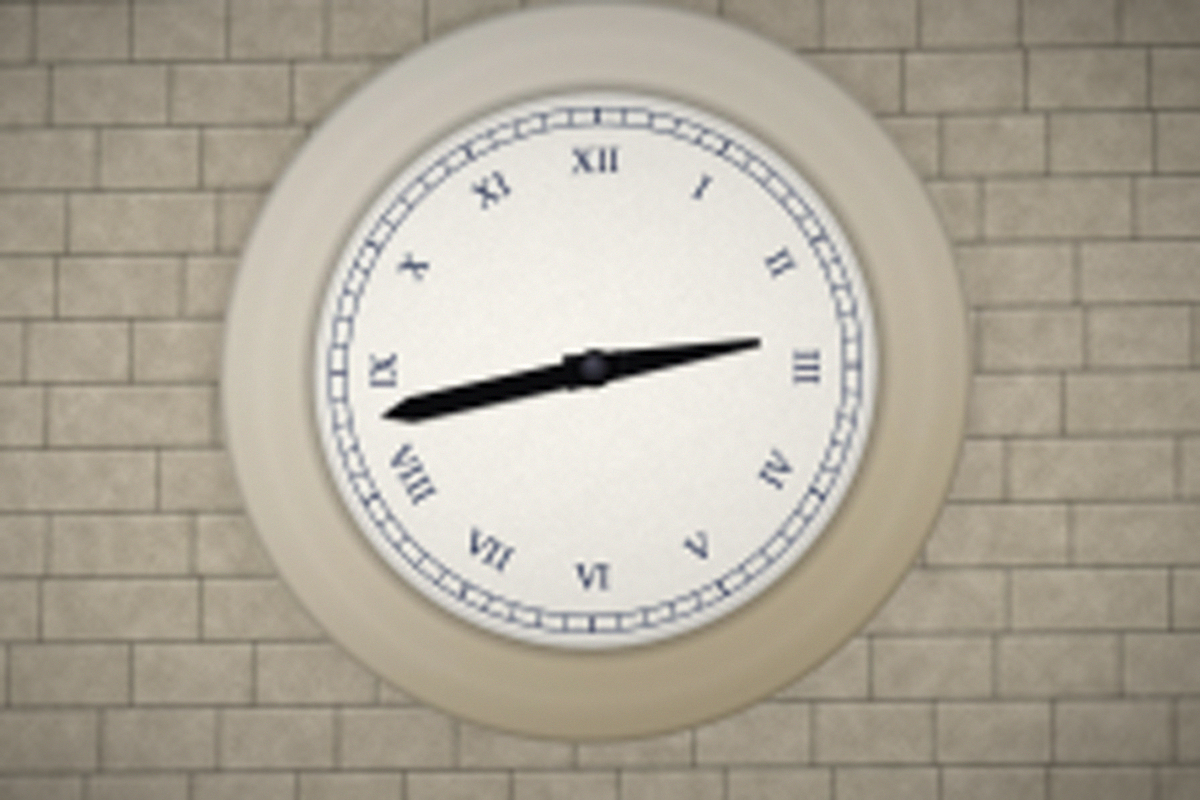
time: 2:43
